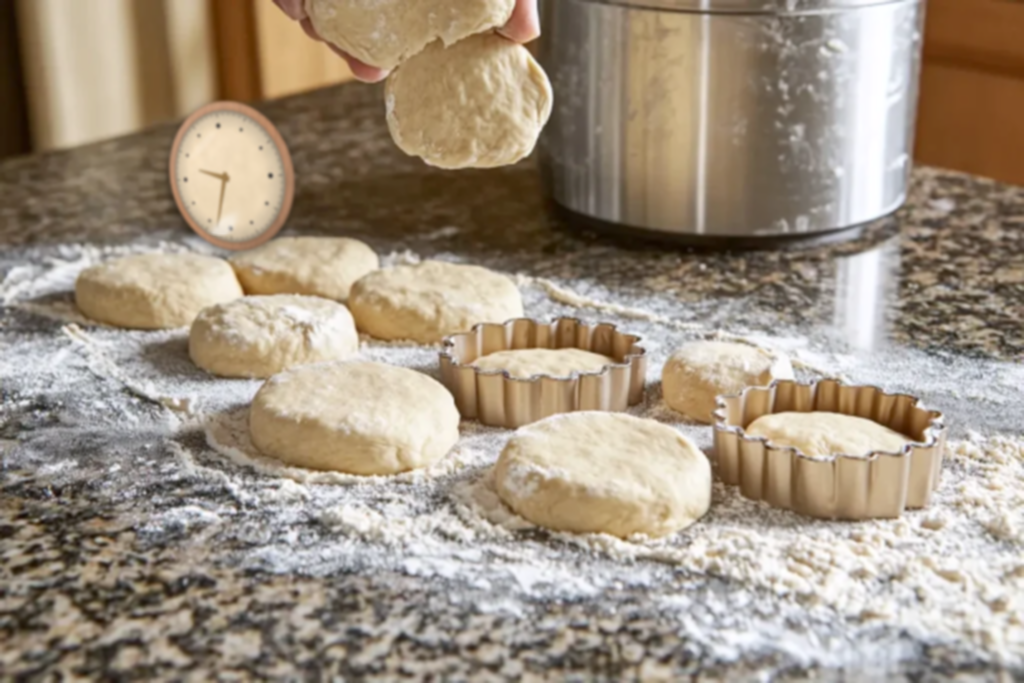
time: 9:33
